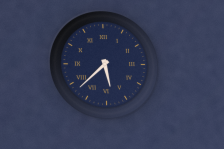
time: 5:38
